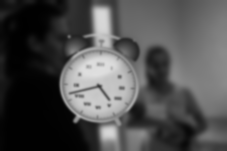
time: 4:42
